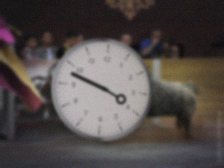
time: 3:48
